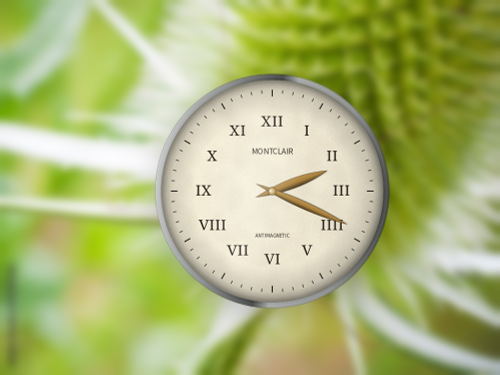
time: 2:19
